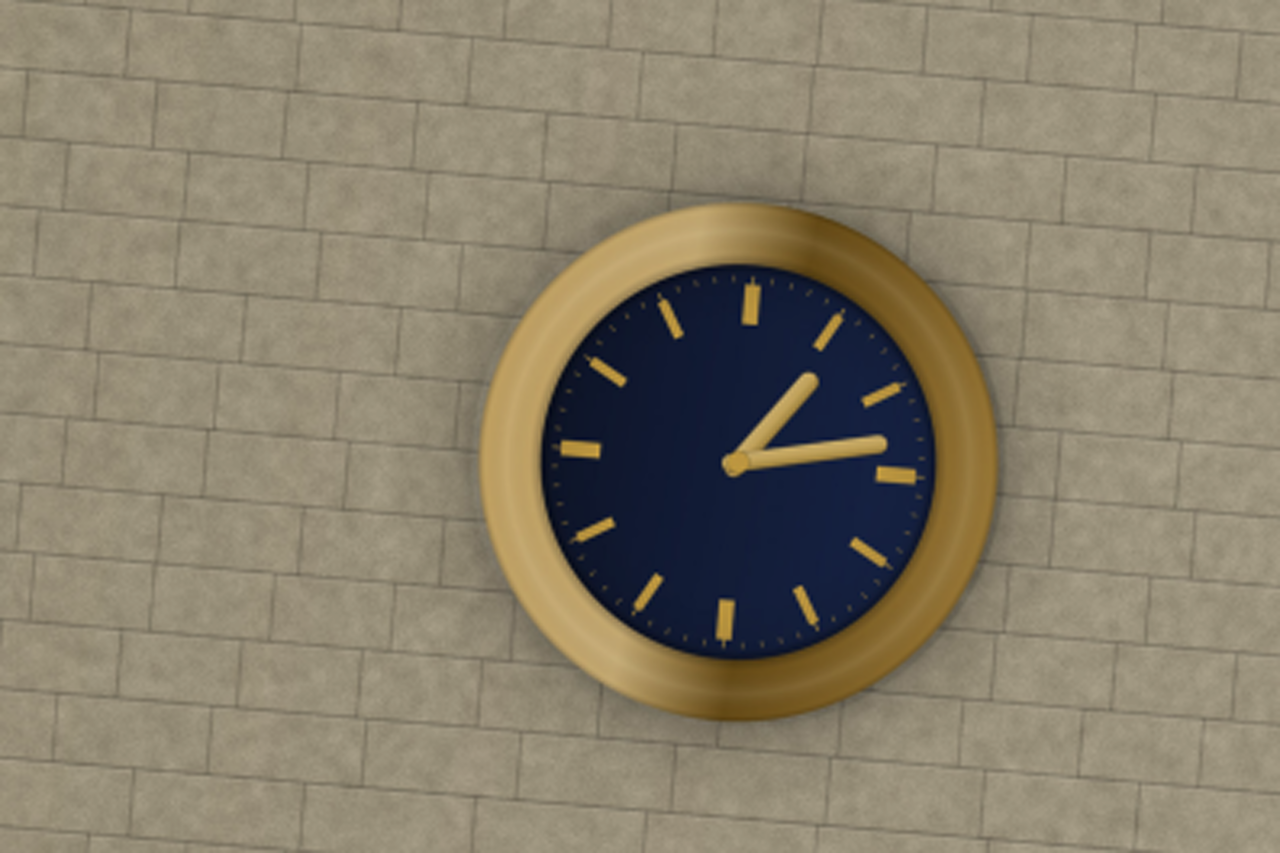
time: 1:13
